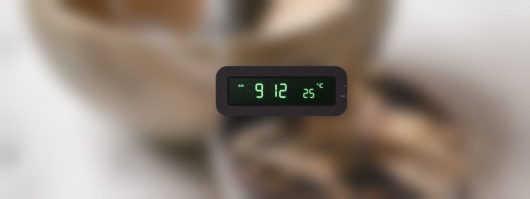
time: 9:12
